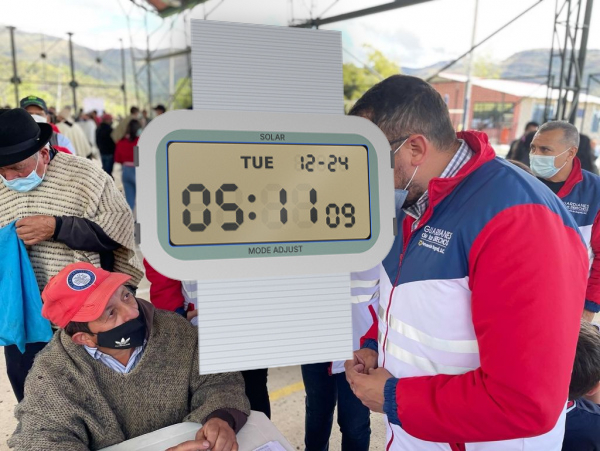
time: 5:11:09
